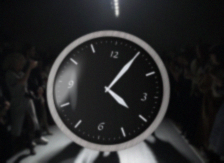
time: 4:05
